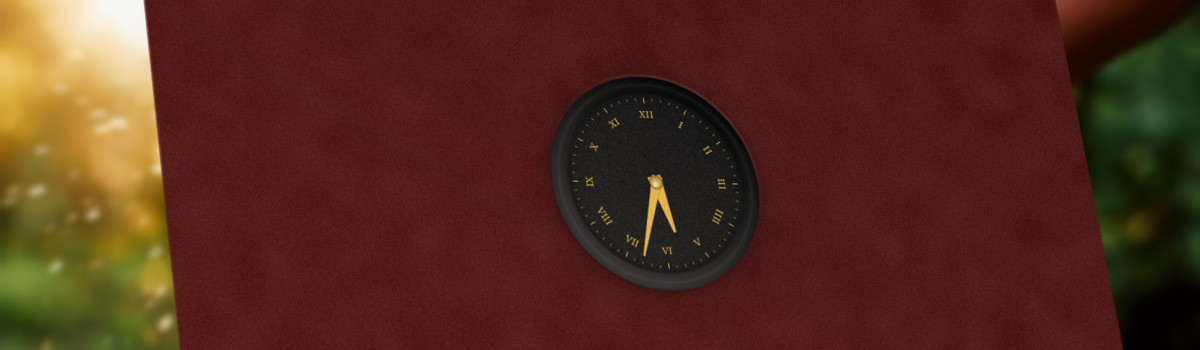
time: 5:33
